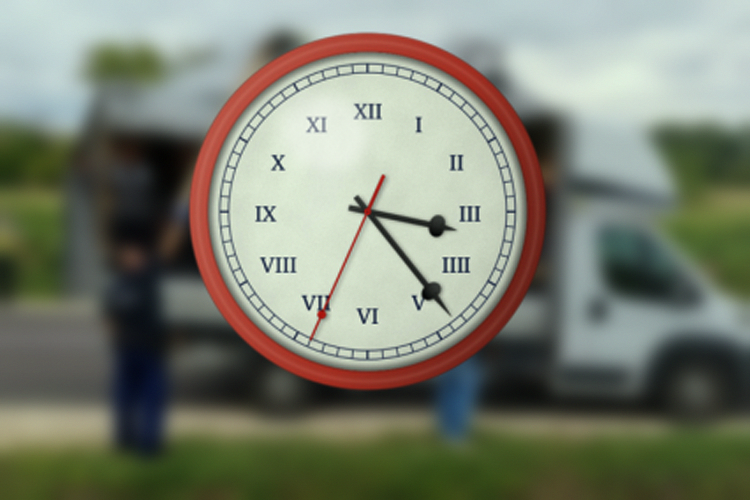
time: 3:23:34
